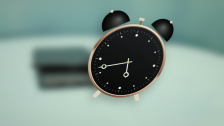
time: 5:42
